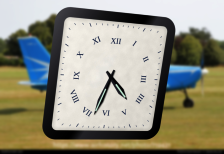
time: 4:33
